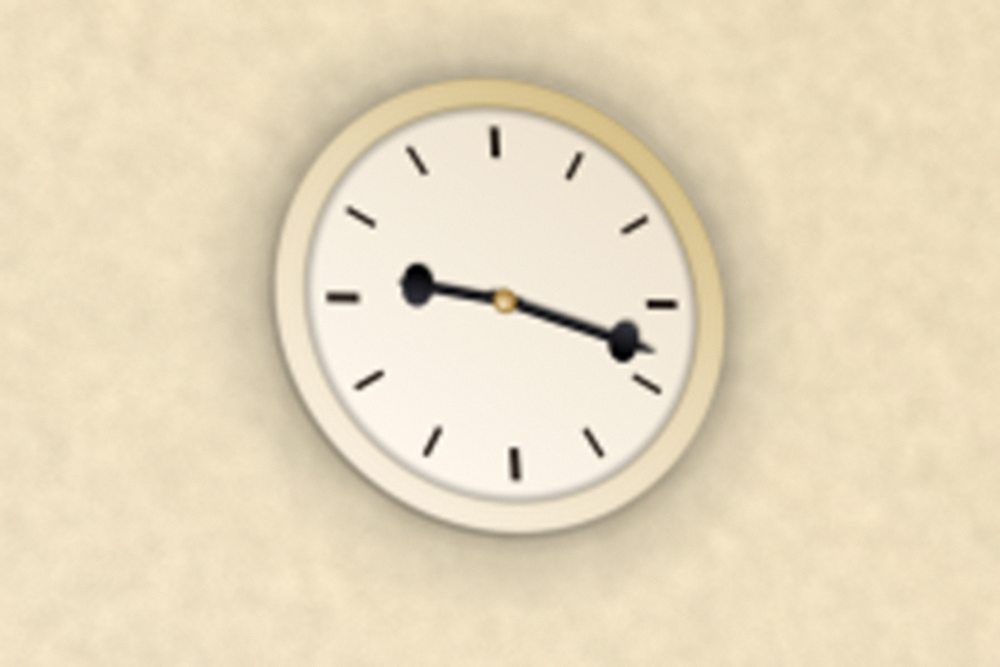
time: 9:18
